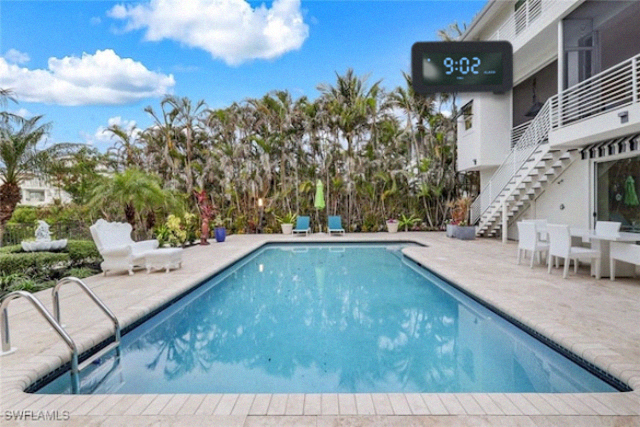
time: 9:02
